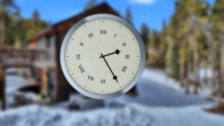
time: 2:25
